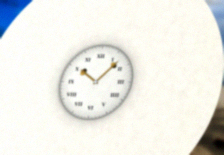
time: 10:07
